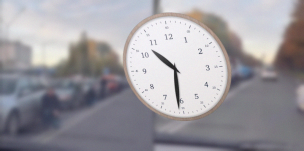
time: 10:31
